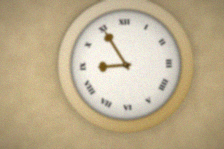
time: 8:55
